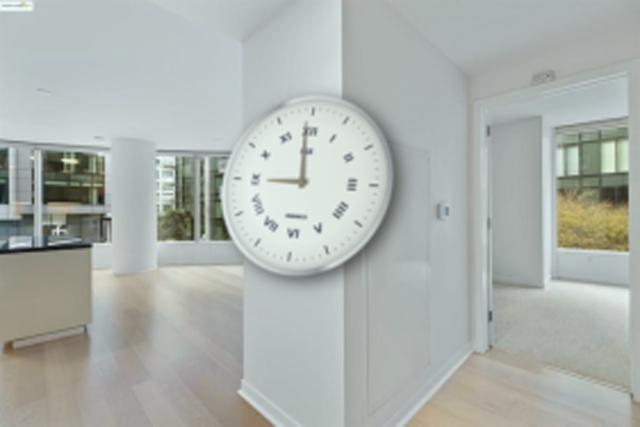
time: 8:59
